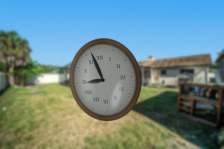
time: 8:57
